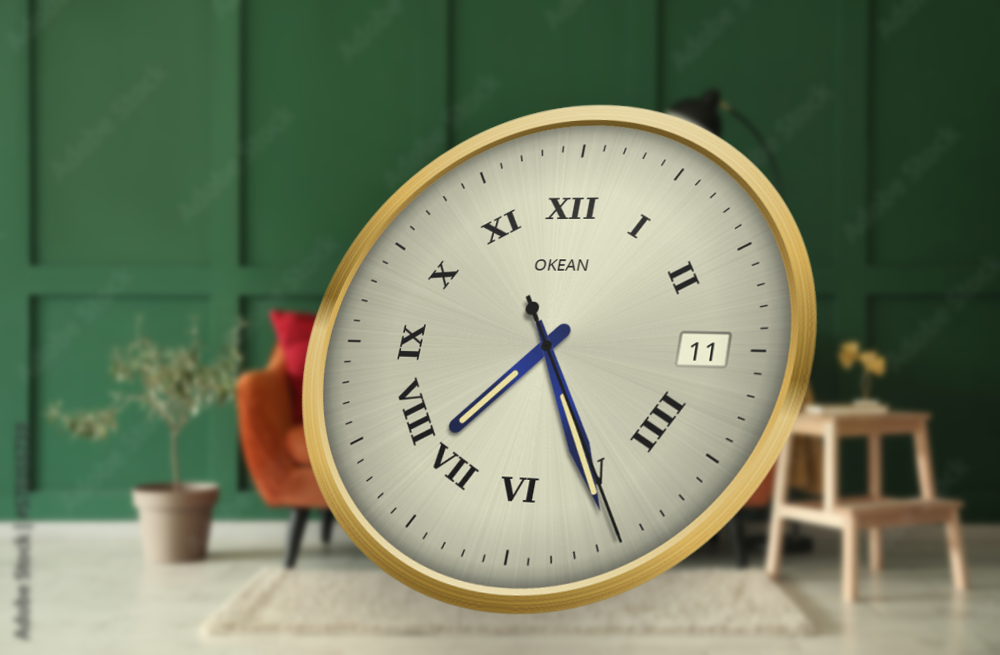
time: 7:25:25
